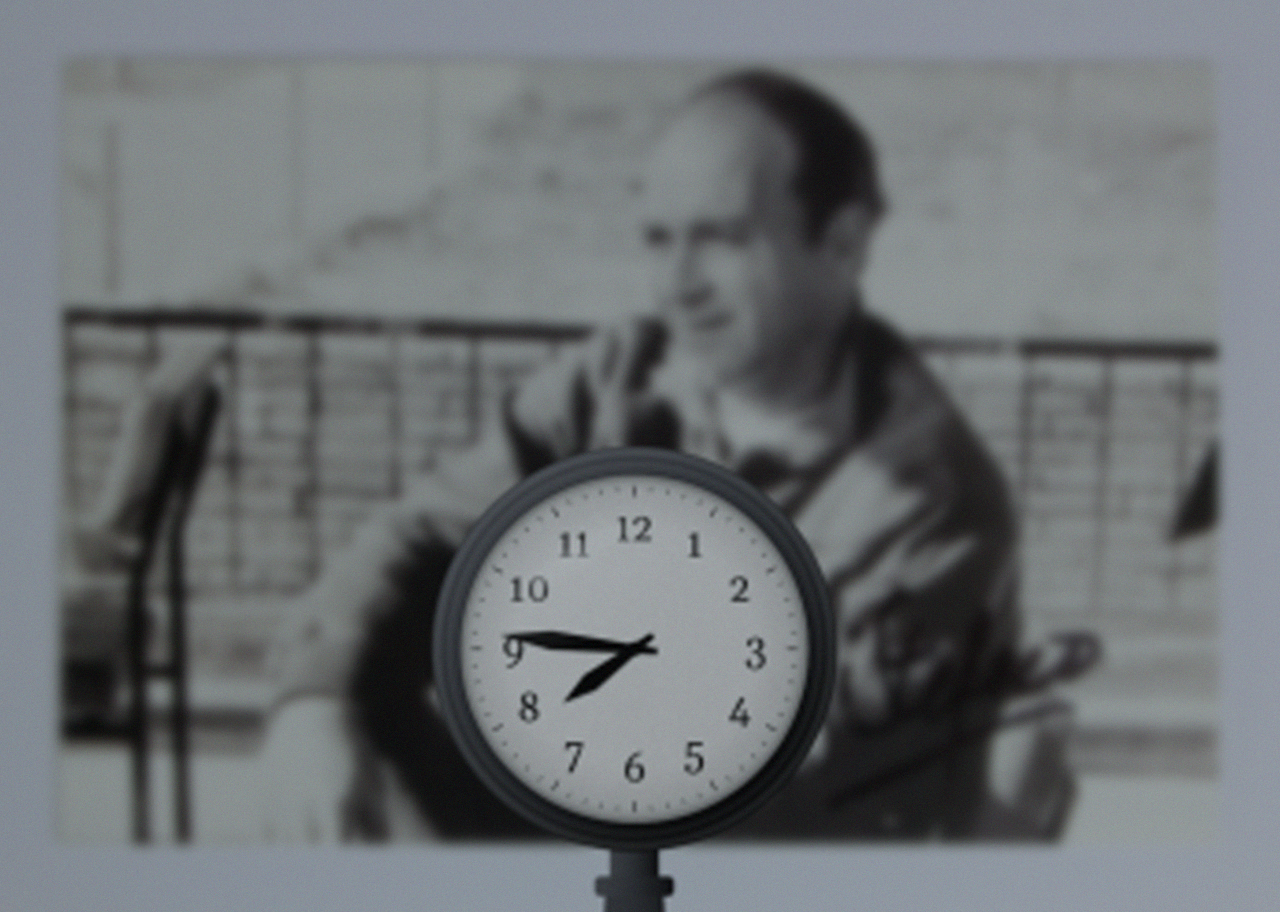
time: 7:46
